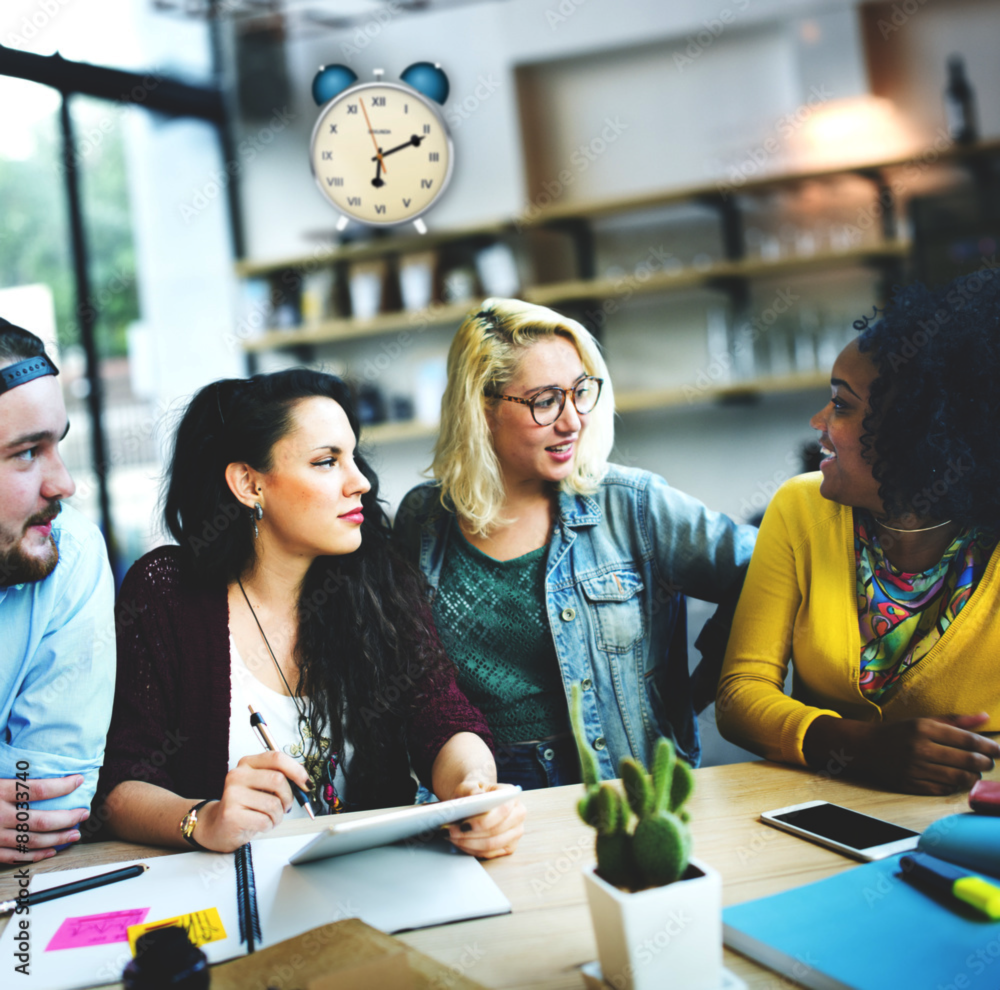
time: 6:10:57
